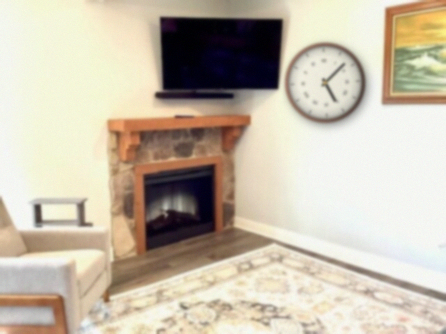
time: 5:08
